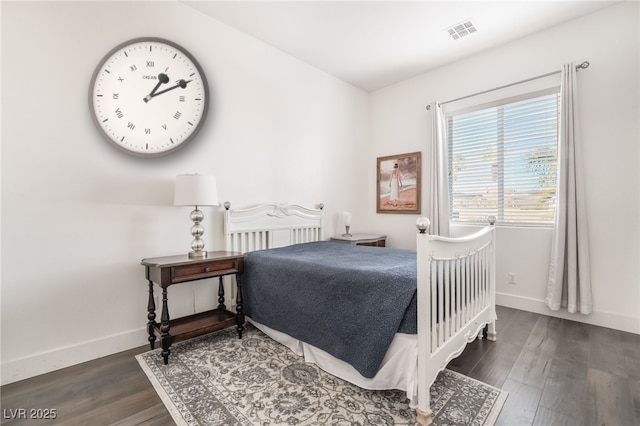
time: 1:11
